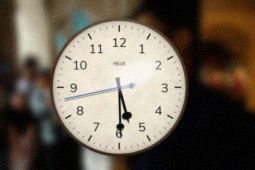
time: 5:29:43
